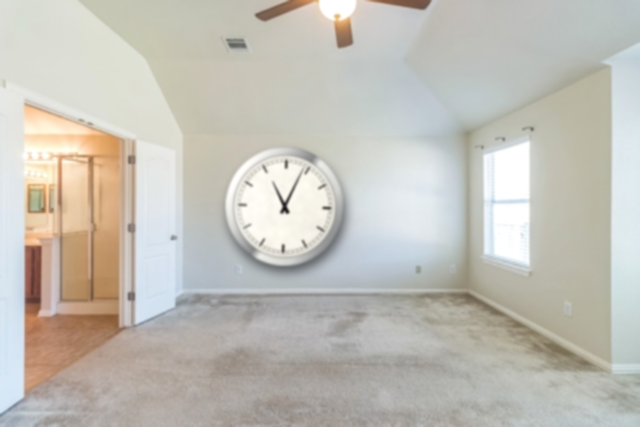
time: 11:04
